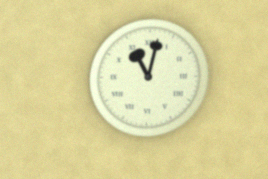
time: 11:02
